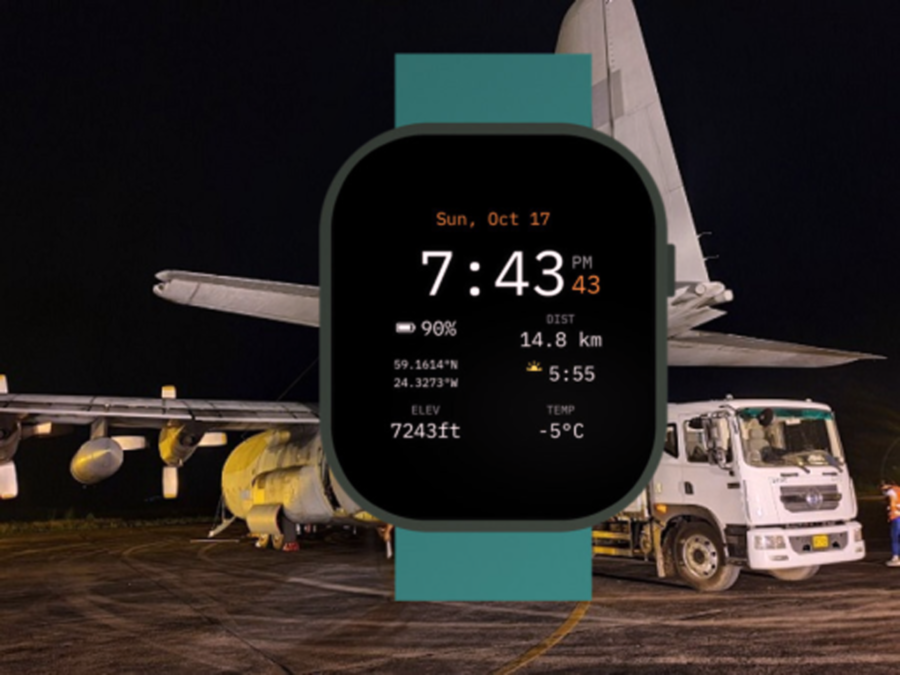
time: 7:43:43
